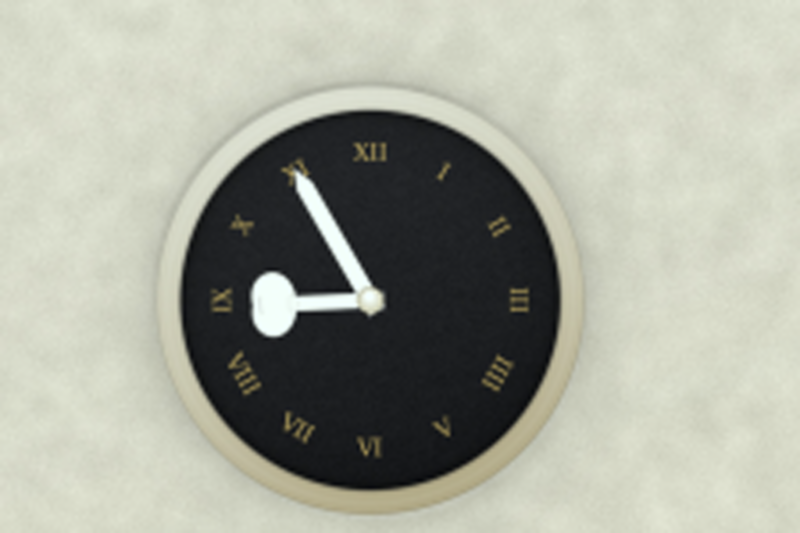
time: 8:55
